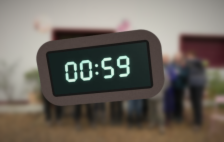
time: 0:59
